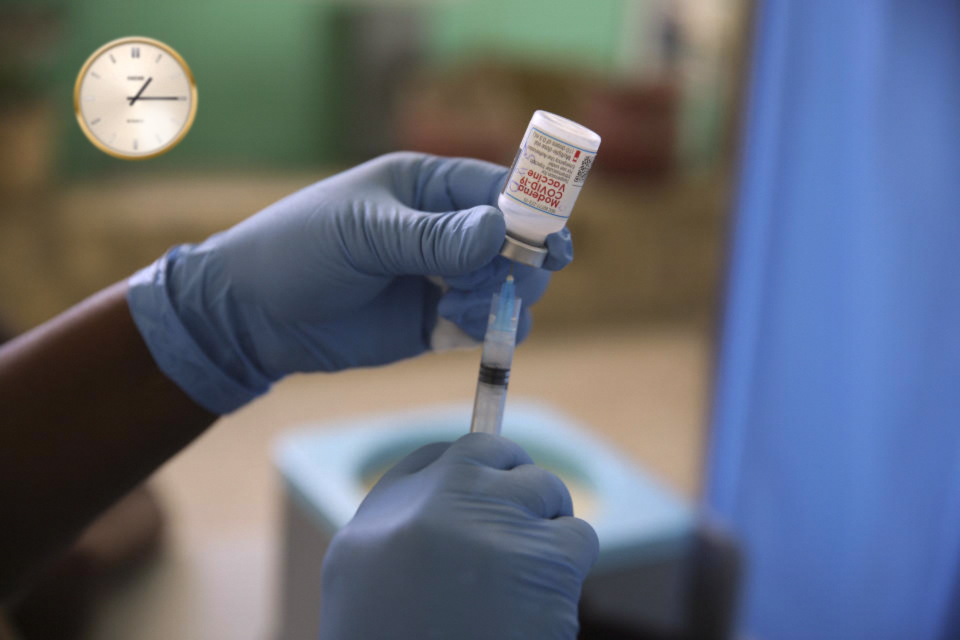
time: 1:15
